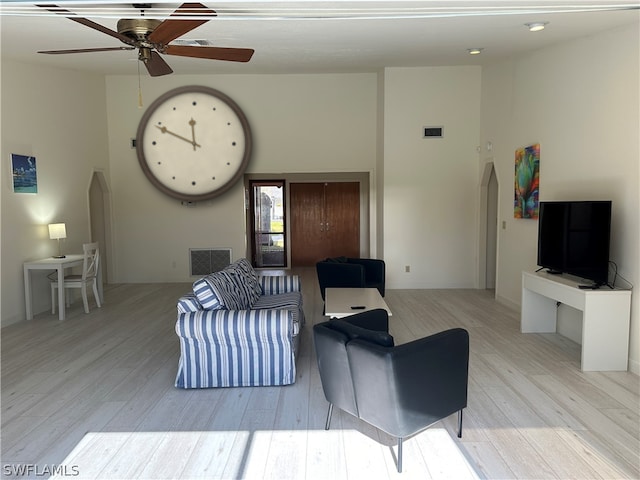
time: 11:49
